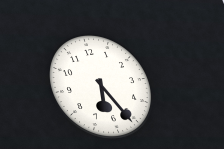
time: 6:26
